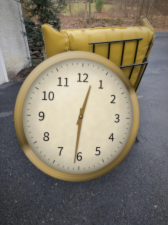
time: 12:31
